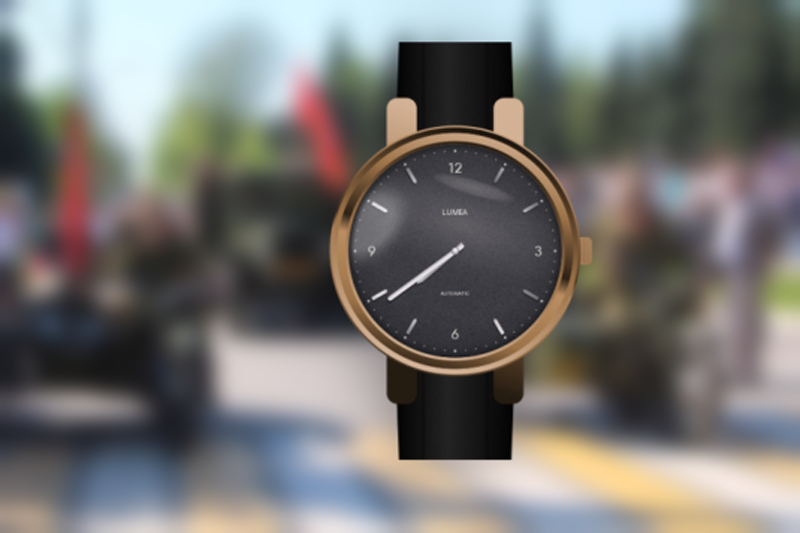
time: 7:39
